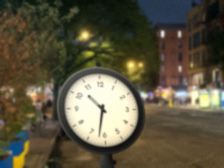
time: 10:32
